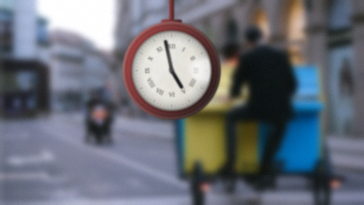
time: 4:58
